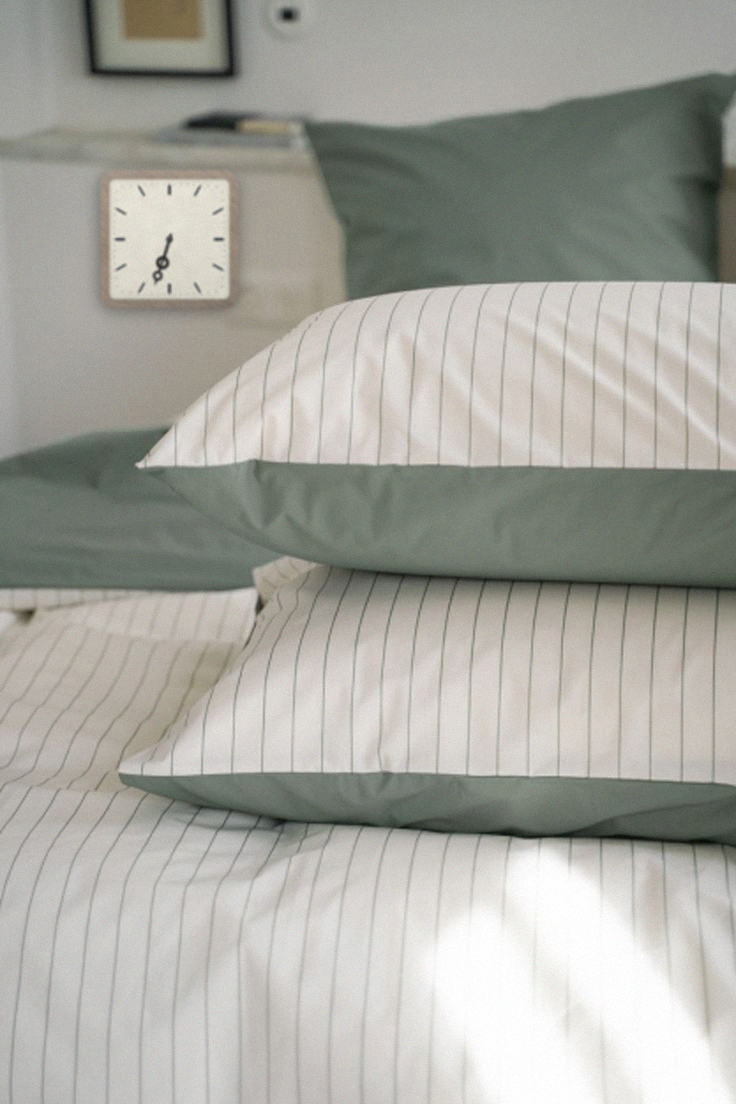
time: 6:33
